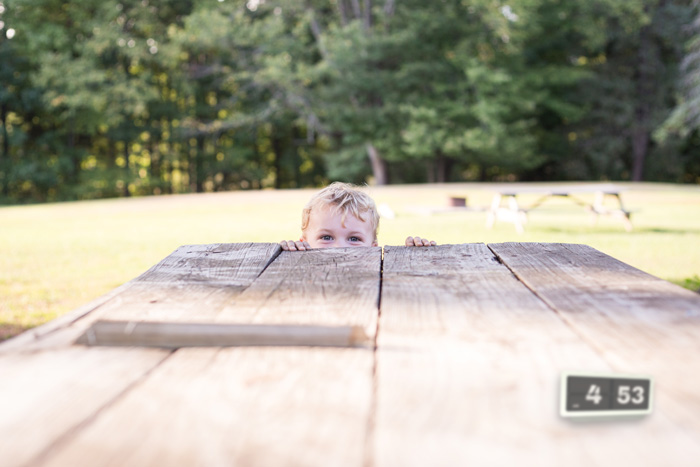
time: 4:53
